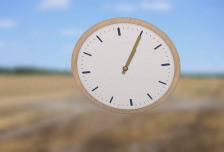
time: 1:05
